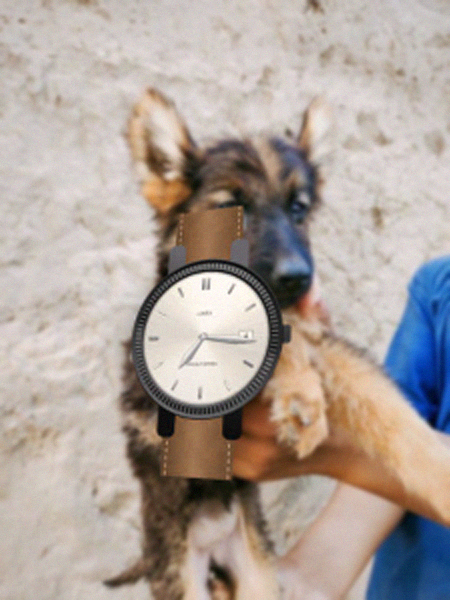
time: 7:16
